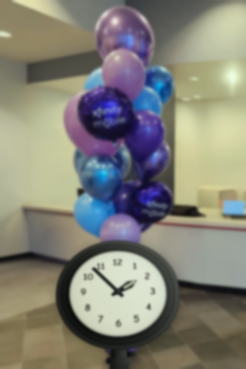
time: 1:53
